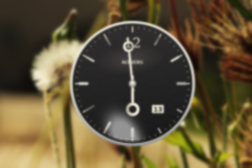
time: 5:59
